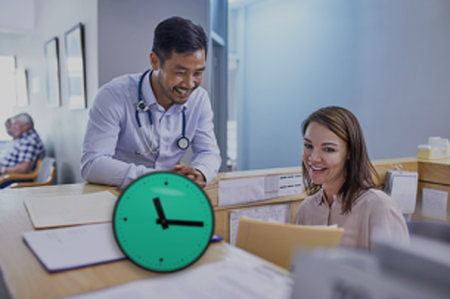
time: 11:15
